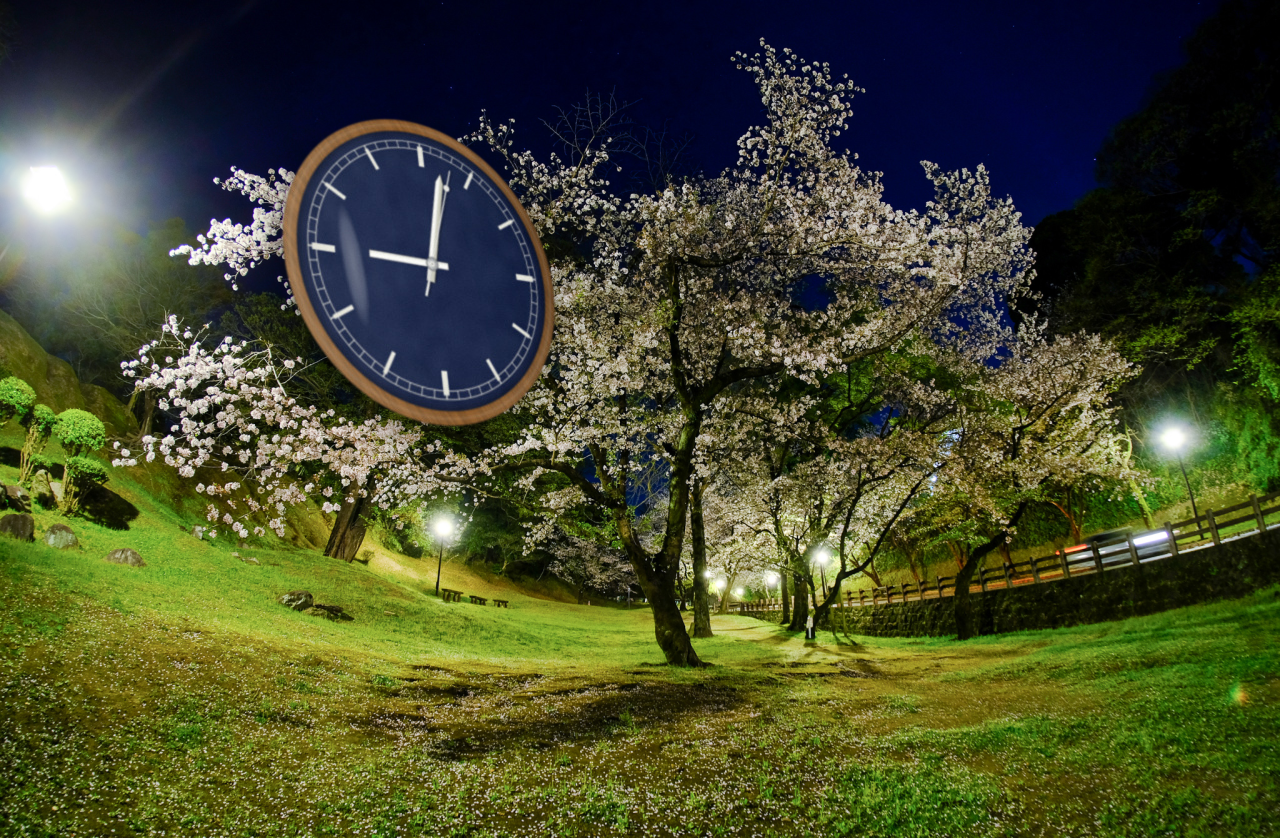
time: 9:02:03
